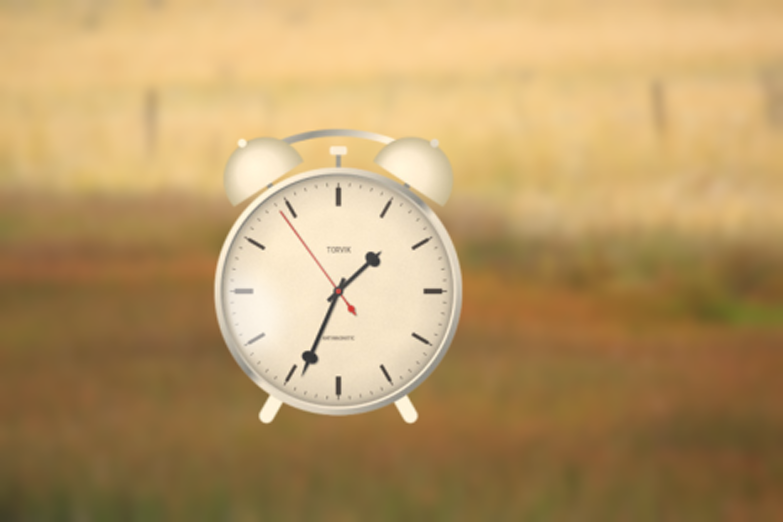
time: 1:33:54
